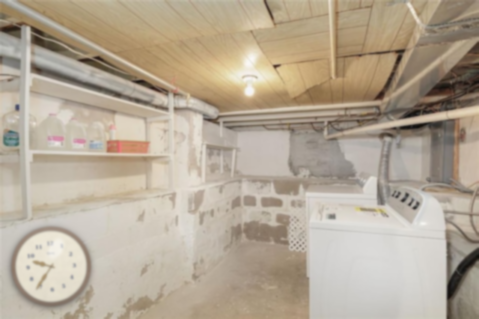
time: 9:36
